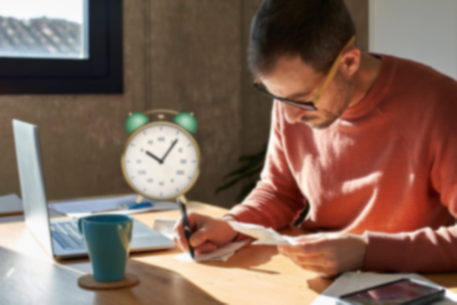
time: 10:06
